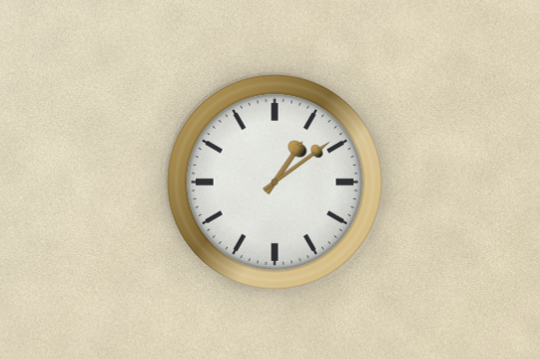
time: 1:09
